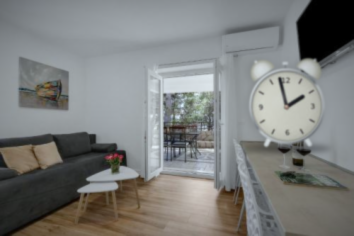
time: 1:58
